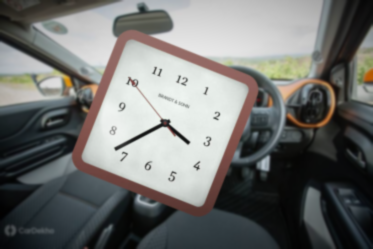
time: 3:36:50
